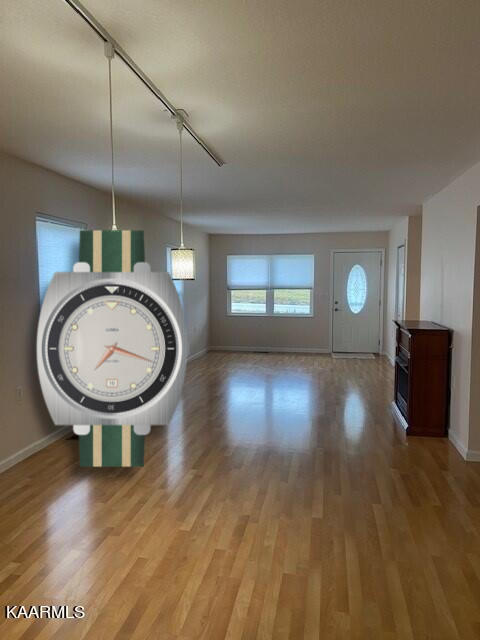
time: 7:18
